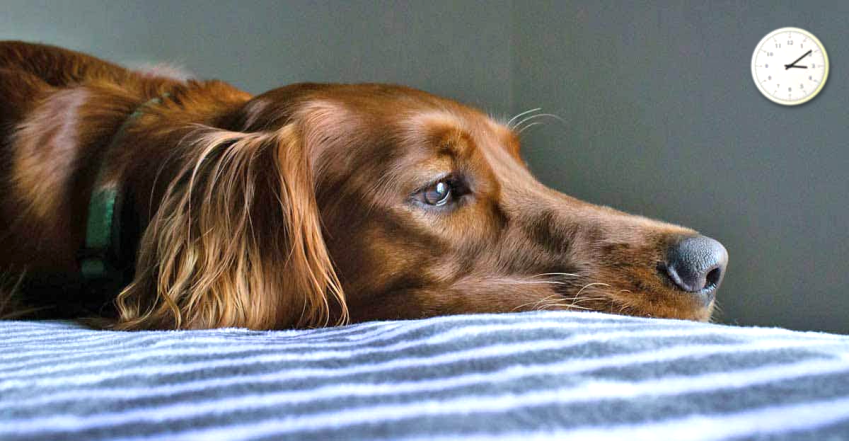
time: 3:09
